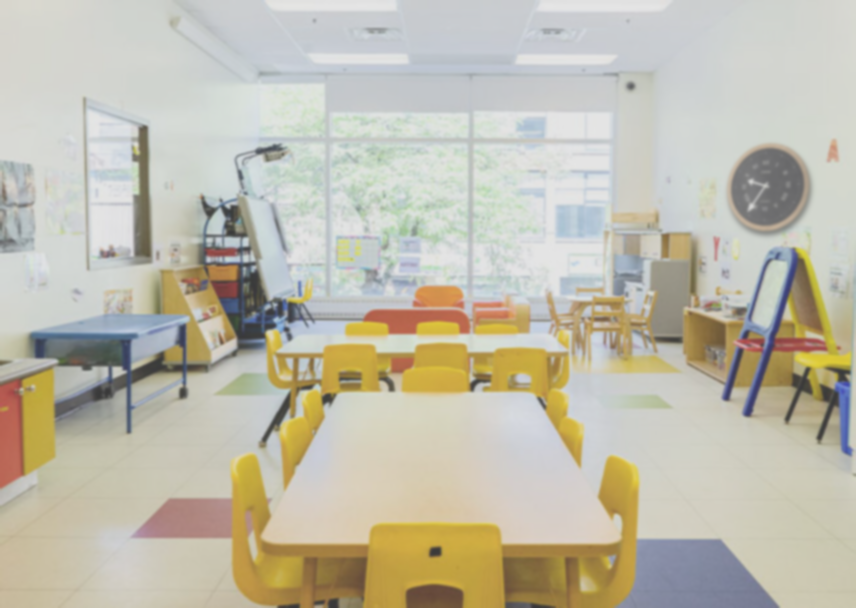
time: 9:36
